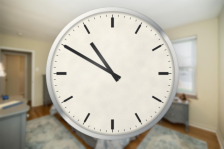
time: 10:50
